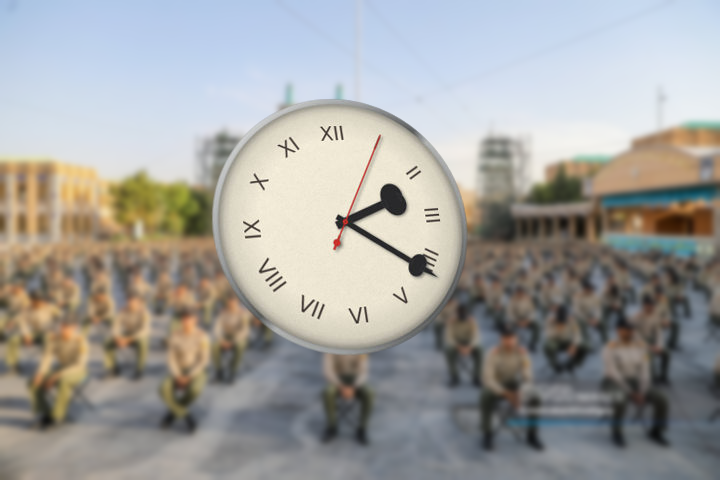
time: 2:21:05
